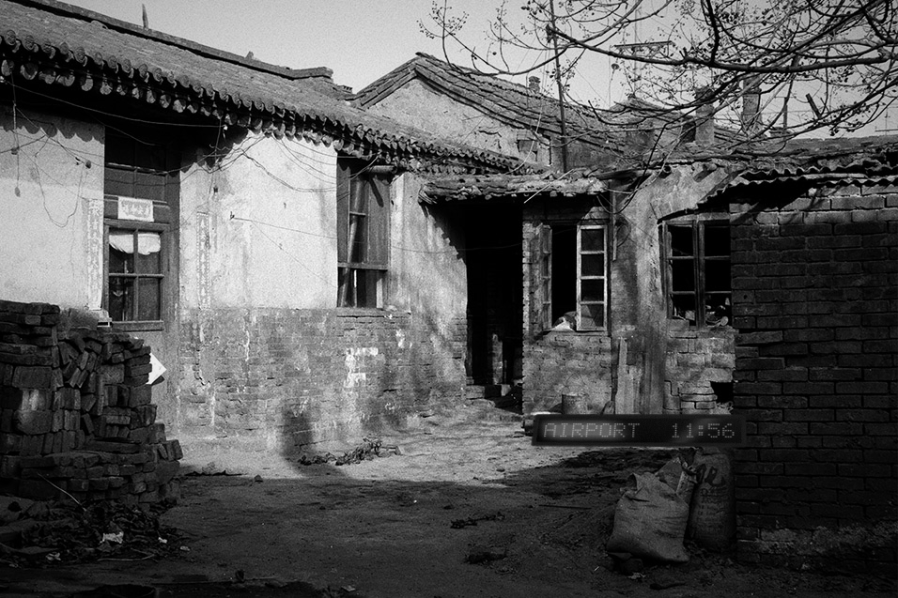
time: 11:56
